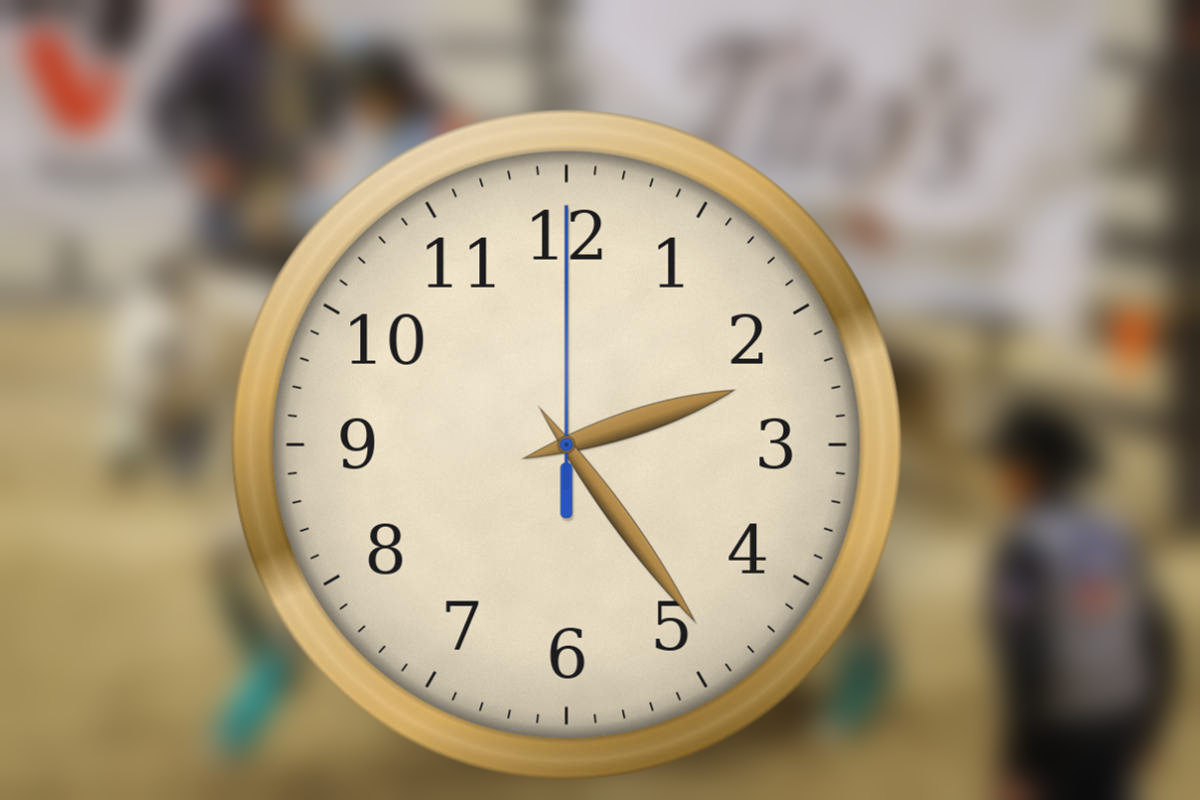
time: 2:24:00
